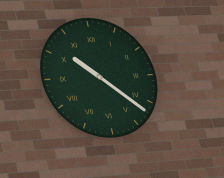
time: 10:22
